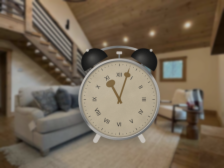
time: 11:03
